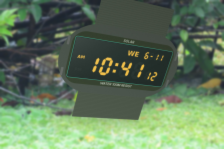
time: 10:41:12
